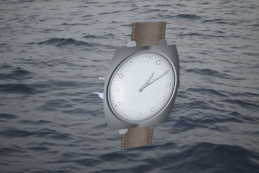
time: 1:10
